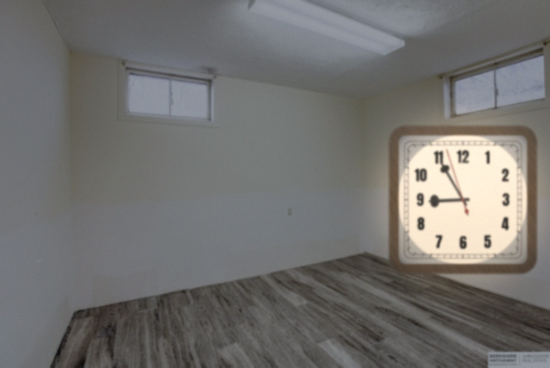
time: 8:54:57
